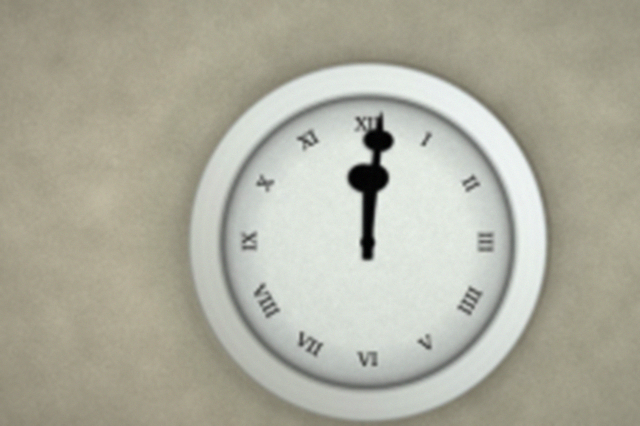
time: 12:01
